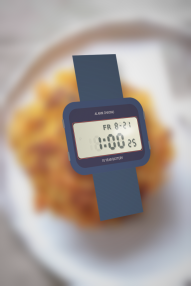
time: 1:00:25
